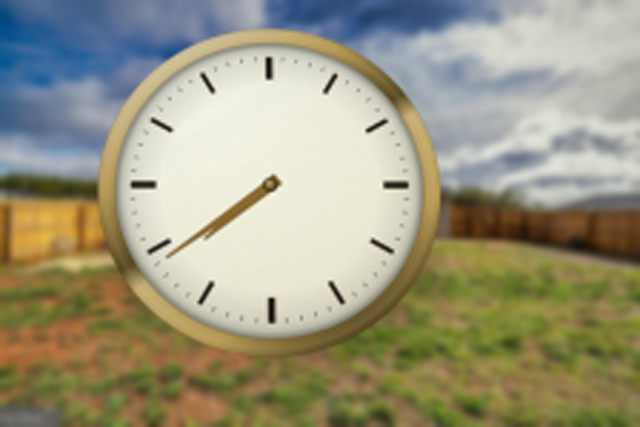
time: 7:39
